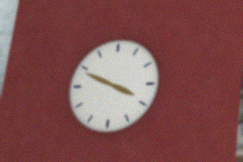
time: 3:49
